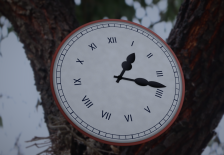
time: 1:18
